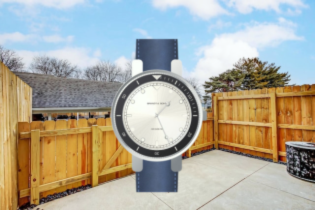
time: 1:26
